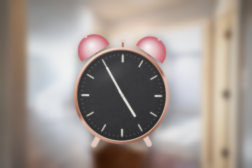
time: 4:55
